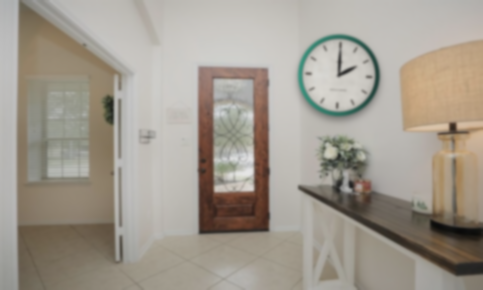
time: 2:00
